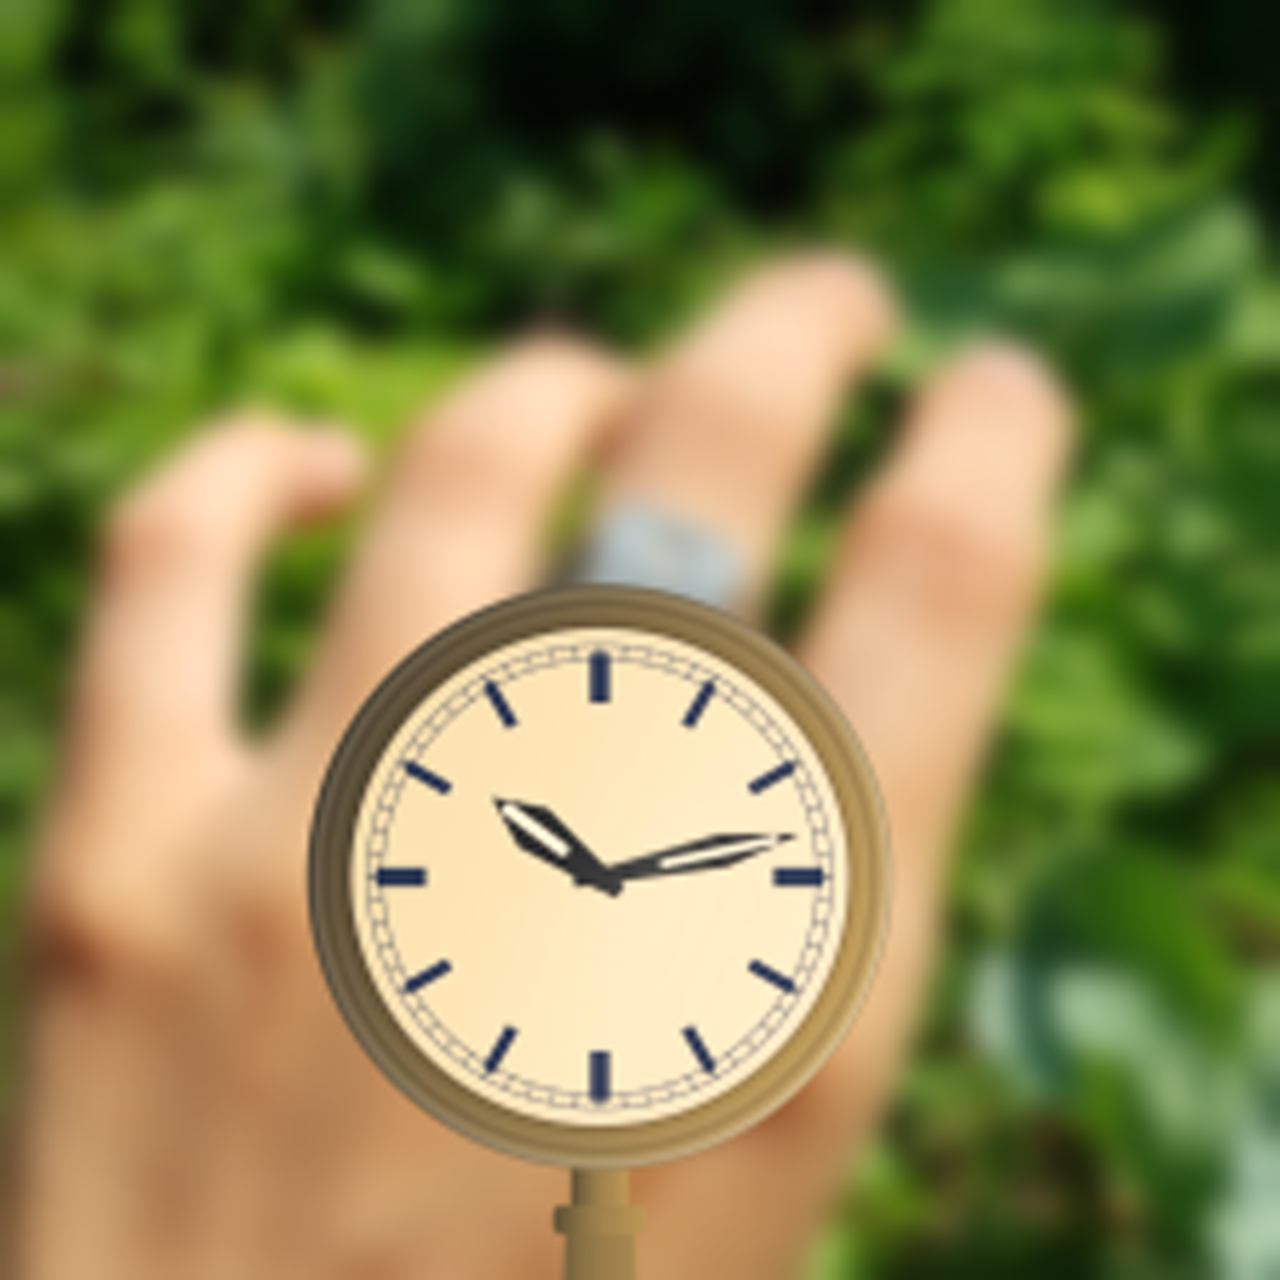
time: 10:13
